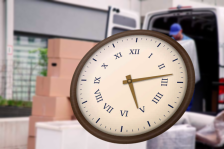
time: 5:13
